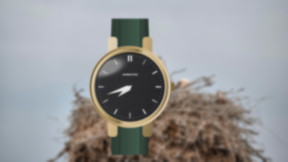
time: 7:42
